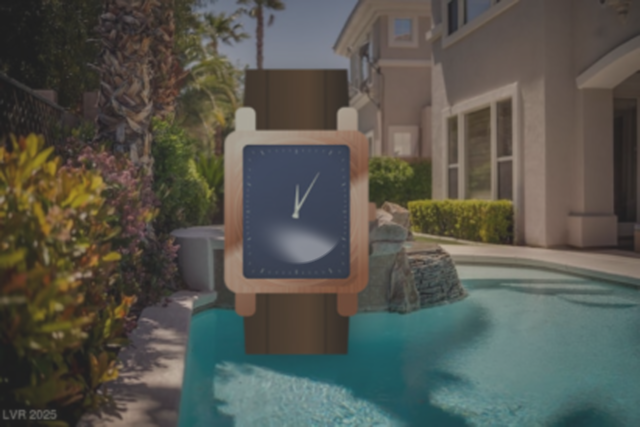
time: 12:05
